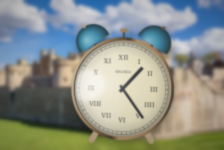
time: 1:24
